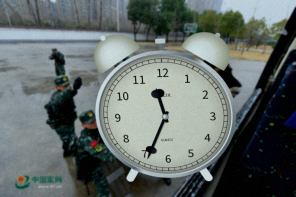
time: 11:34
